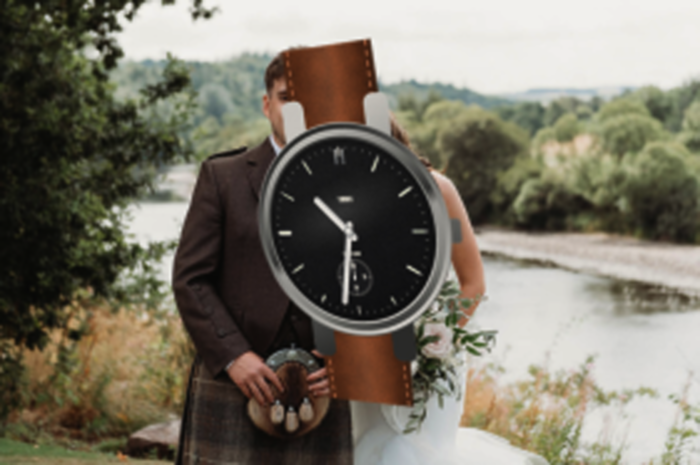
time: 10:32
